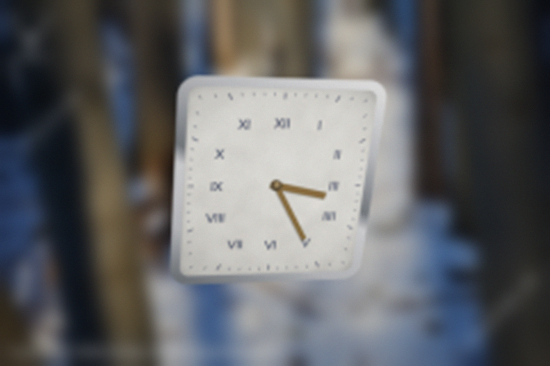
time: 3:25
